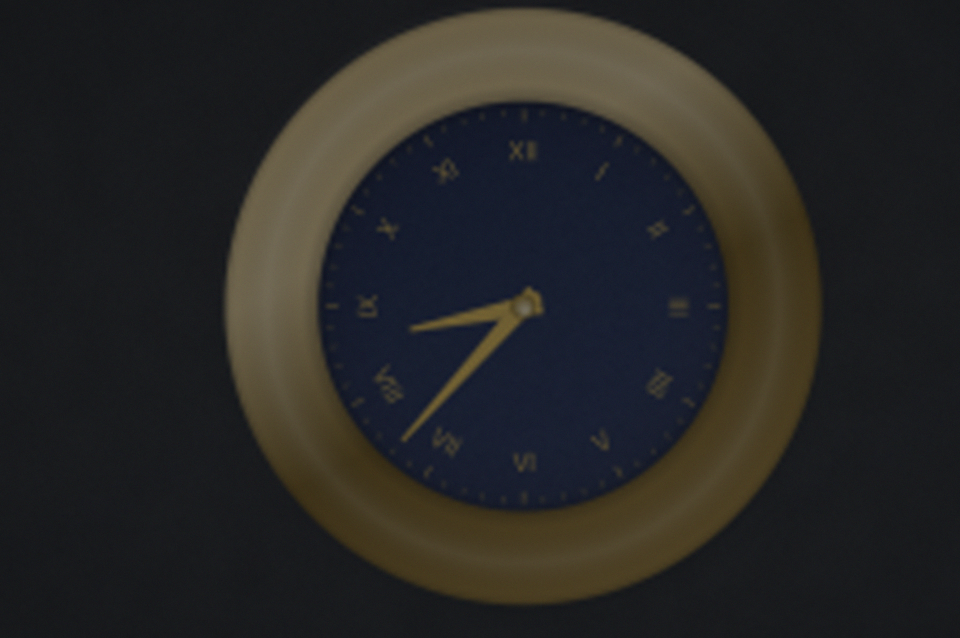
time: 8:37
